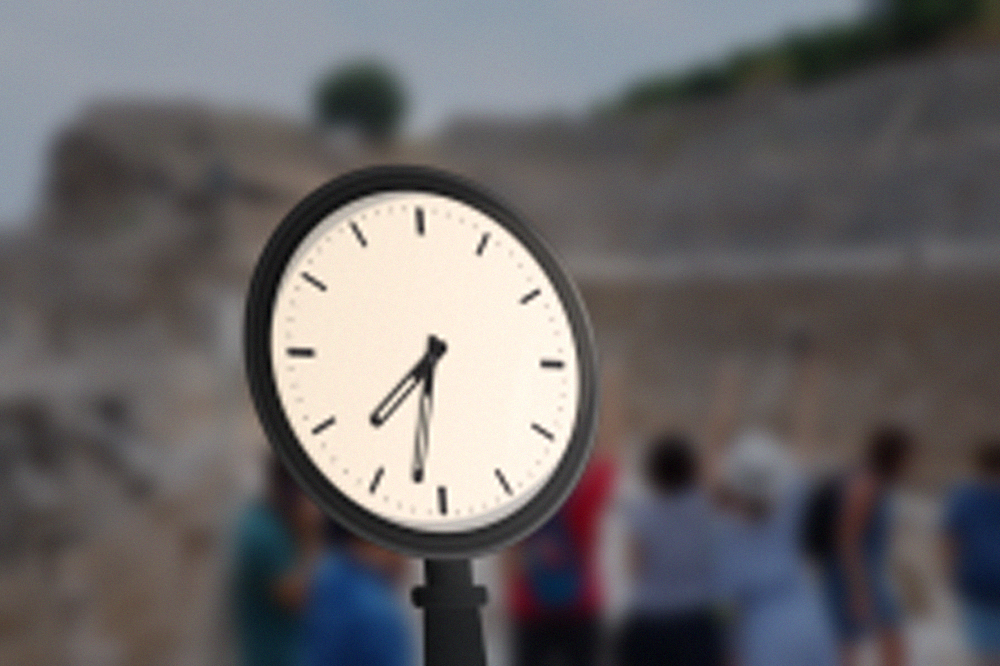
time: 7:32
